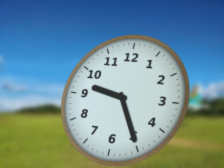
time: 9:25
